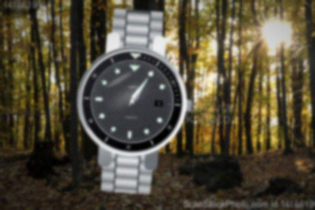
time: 1:05
